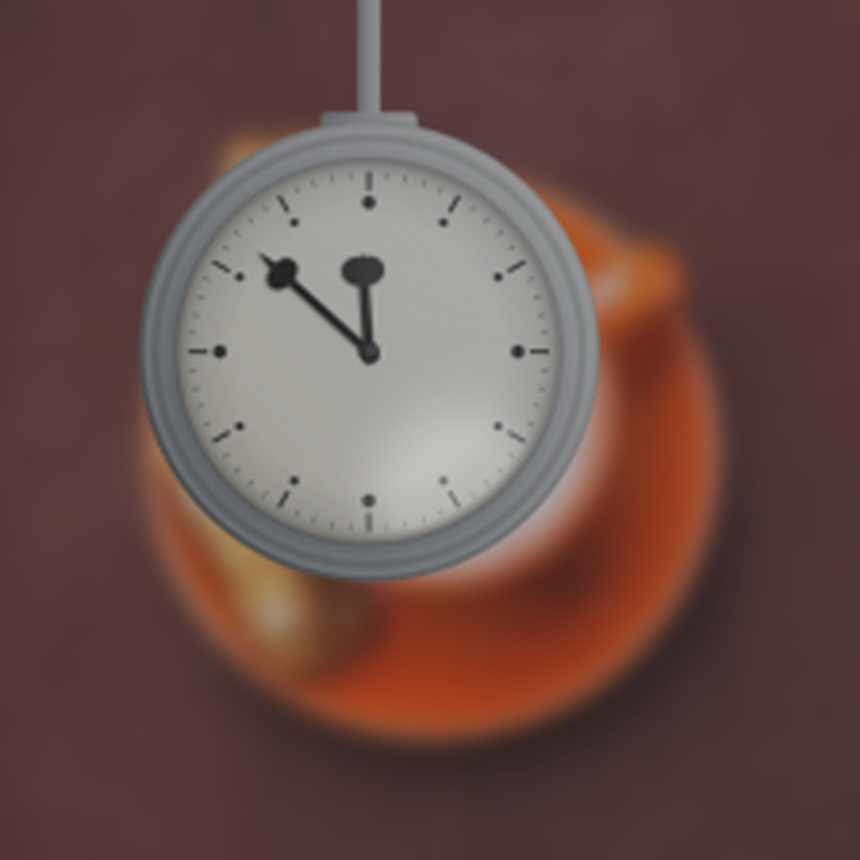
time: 11:52
